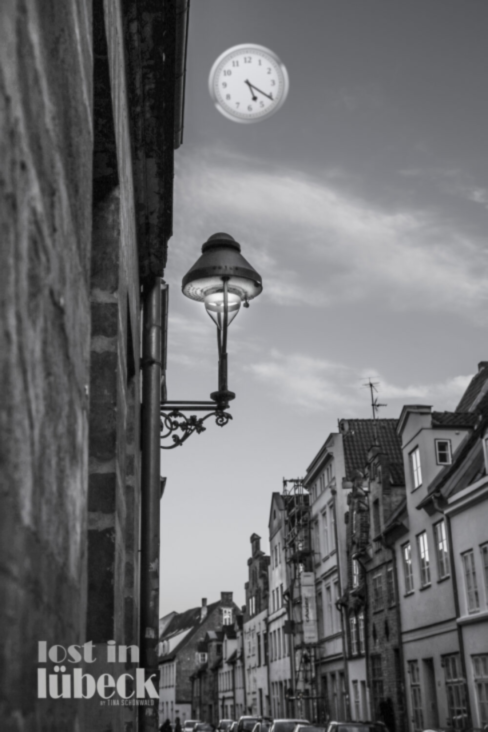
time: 5:21
